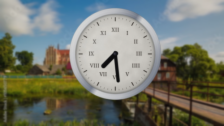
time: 7:29
